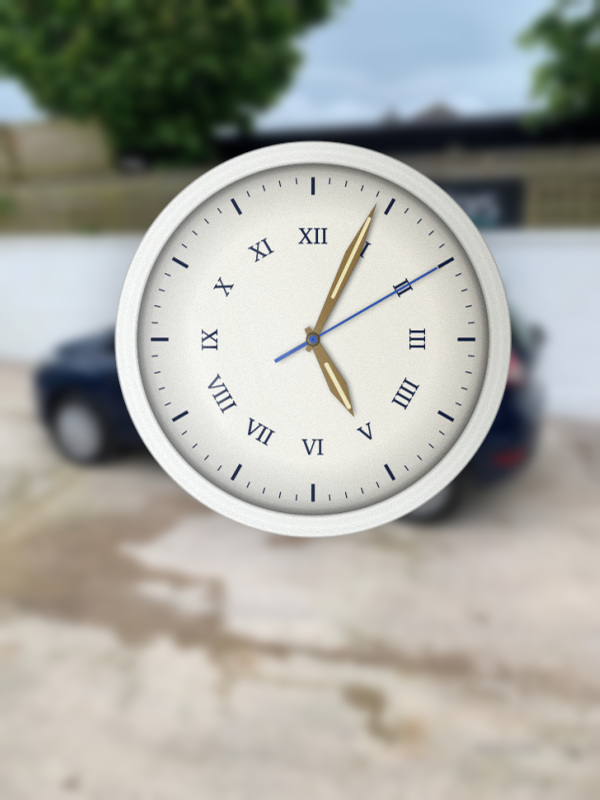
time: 5:04:10
